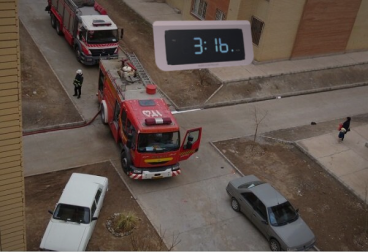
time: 3:16
